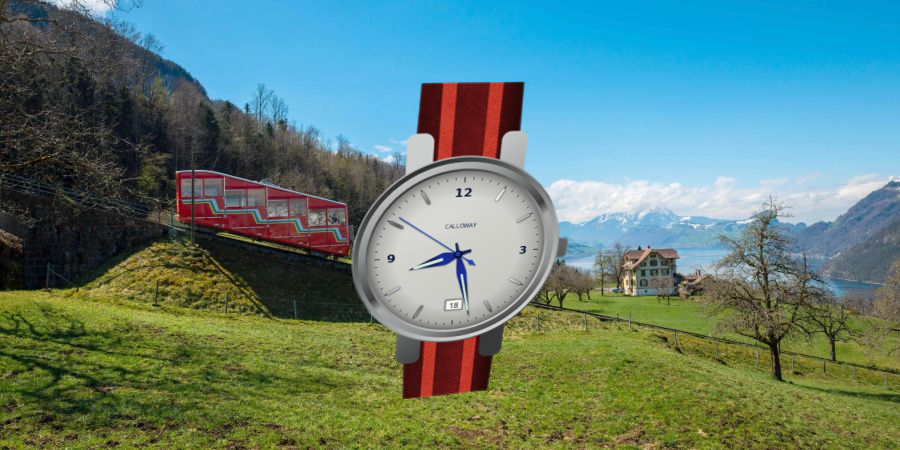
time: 8:27:51
